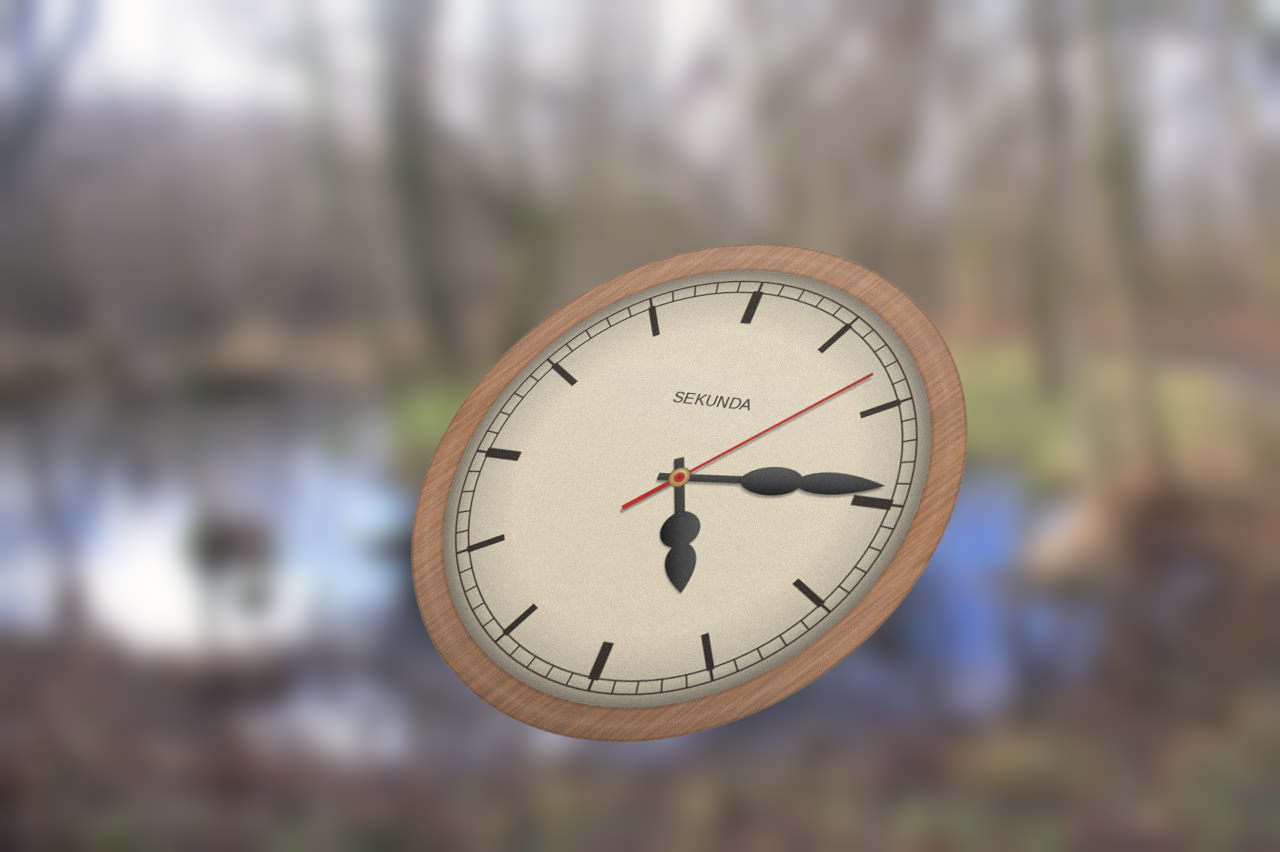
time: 5:14:08
